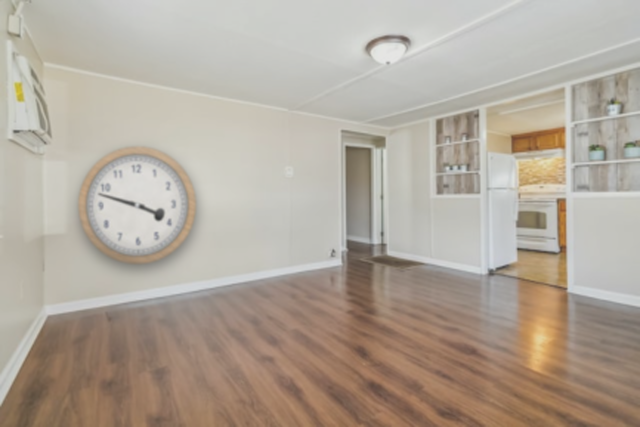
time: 3:48
